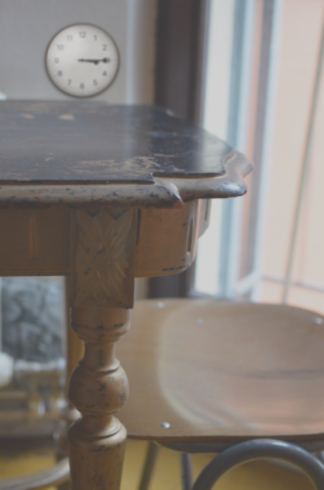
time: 3:15
